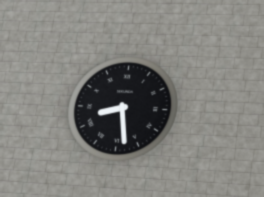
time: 8:28
